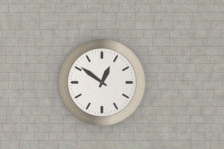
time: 12:51
